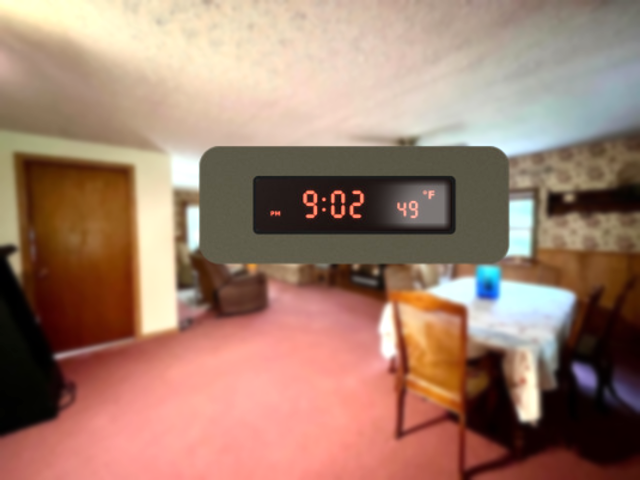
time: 9:02
